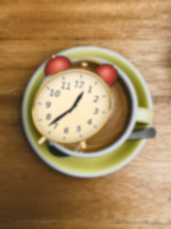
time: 12:37
